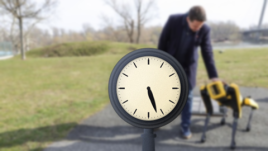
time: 5:27
